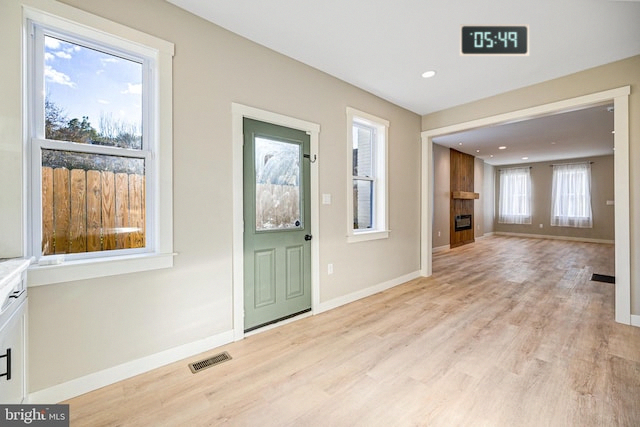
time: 5:49
